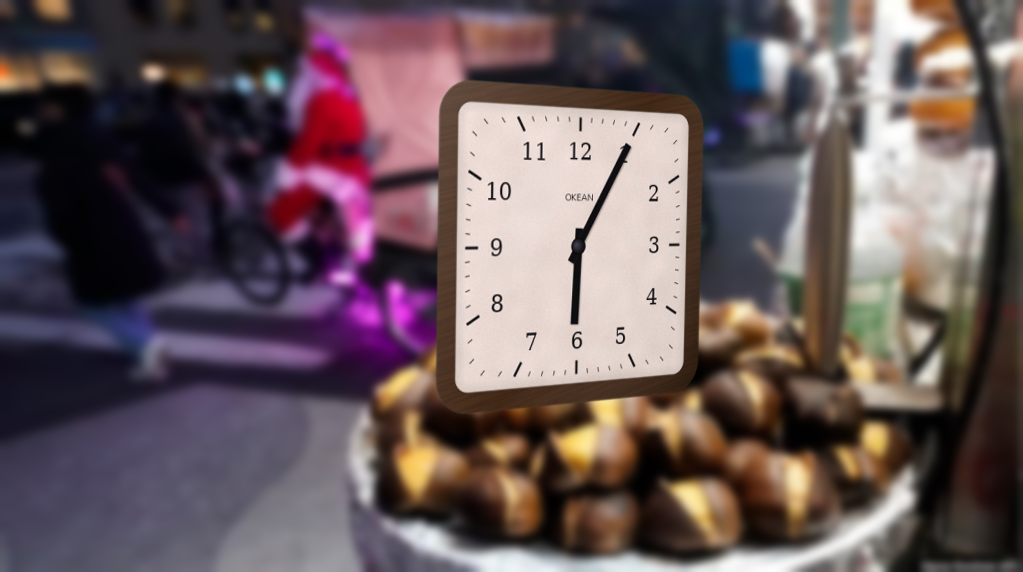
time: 6:05
